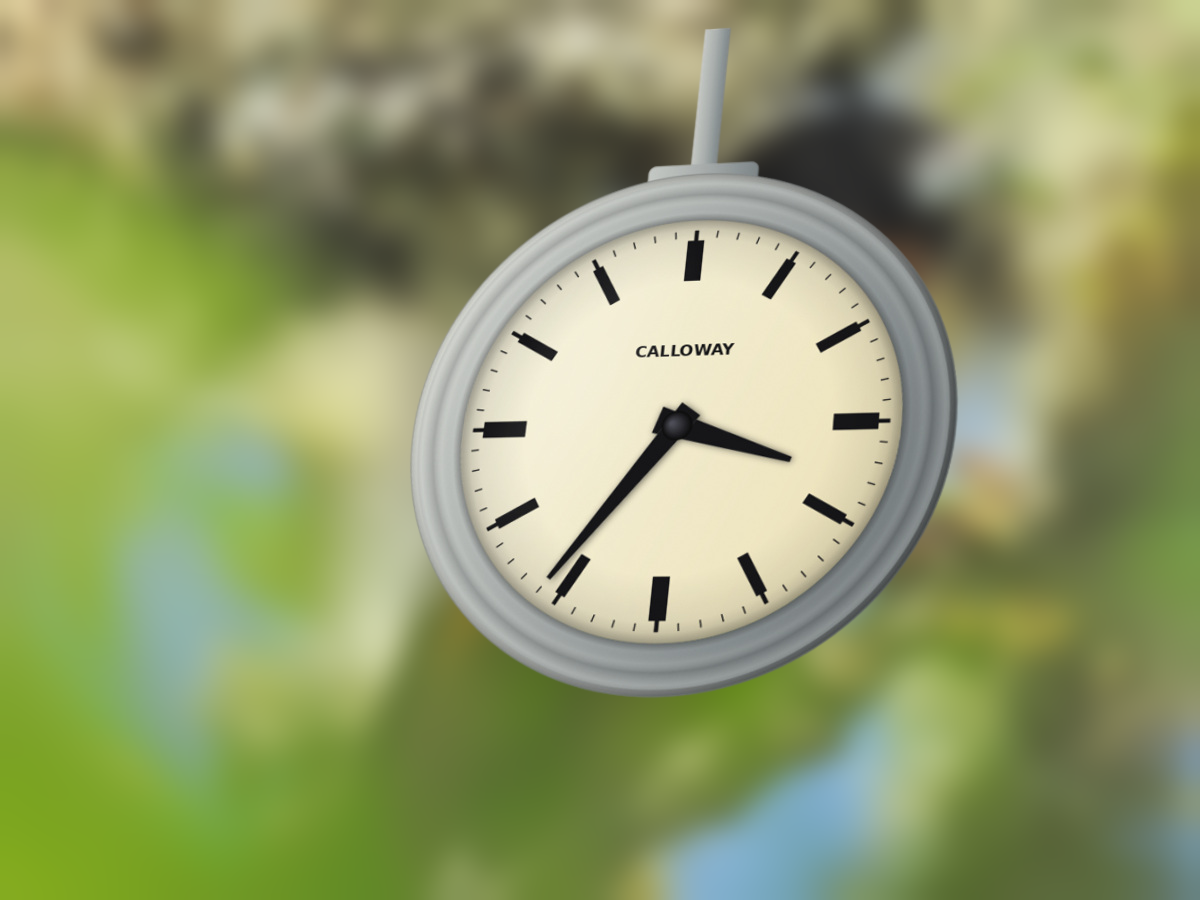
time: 3:36
